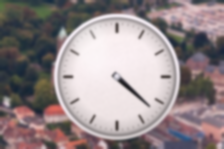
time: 4:22
